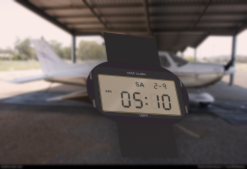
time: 5:10
